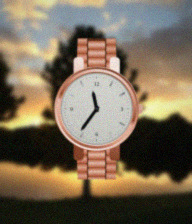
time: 11:36
